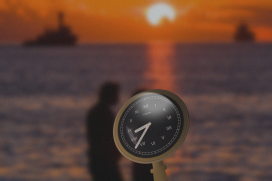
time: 8:37
